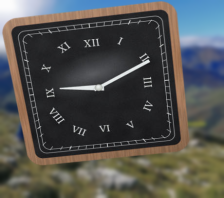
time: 9:11
